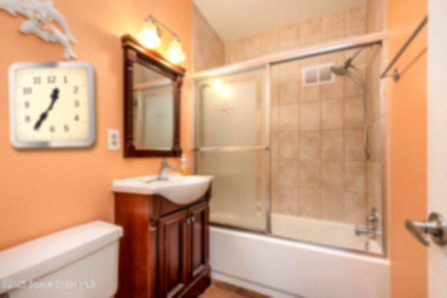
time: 12:36
